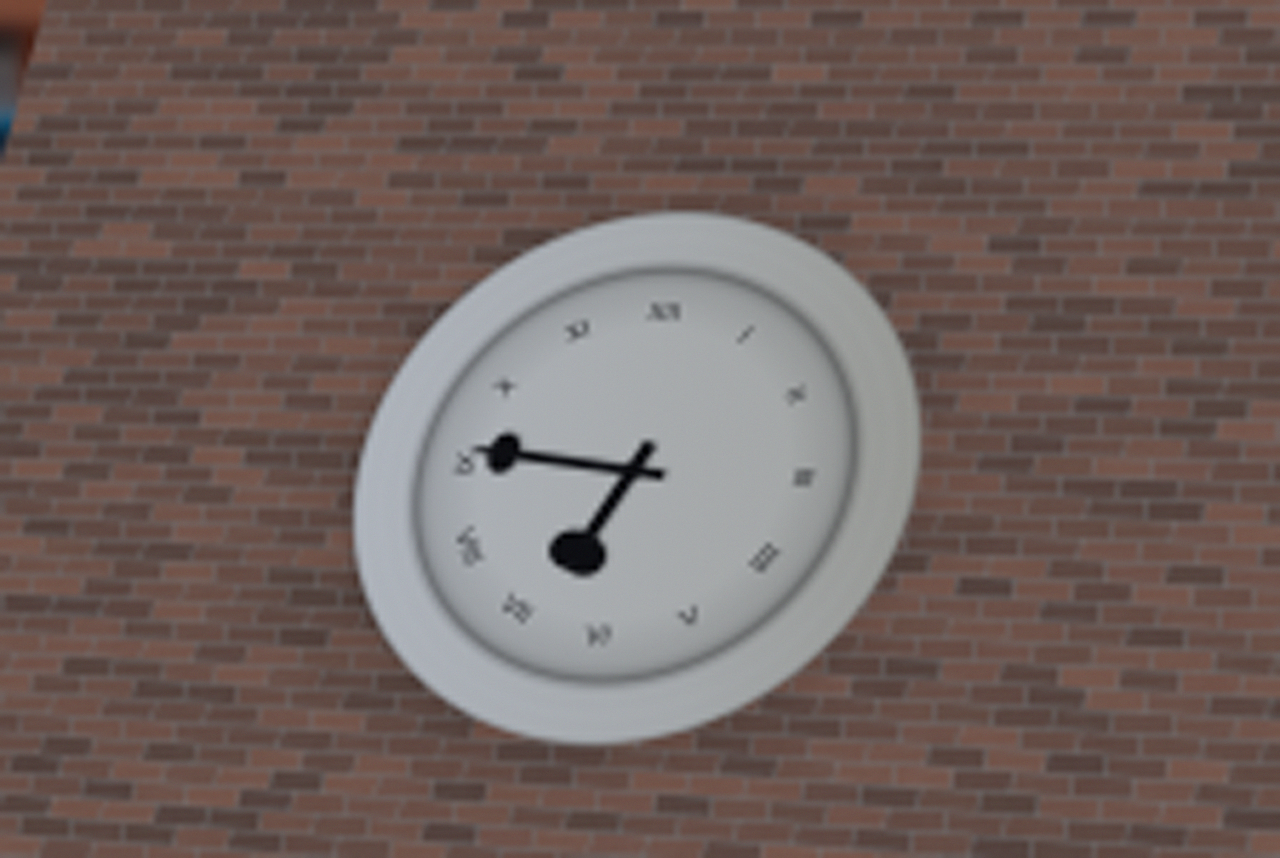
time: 6:46
